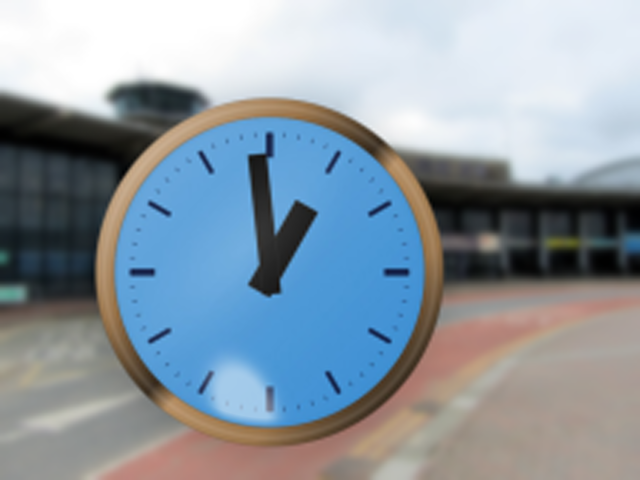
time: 12:59
